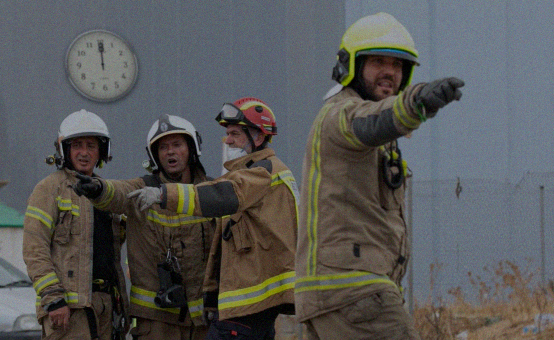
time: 12:00
